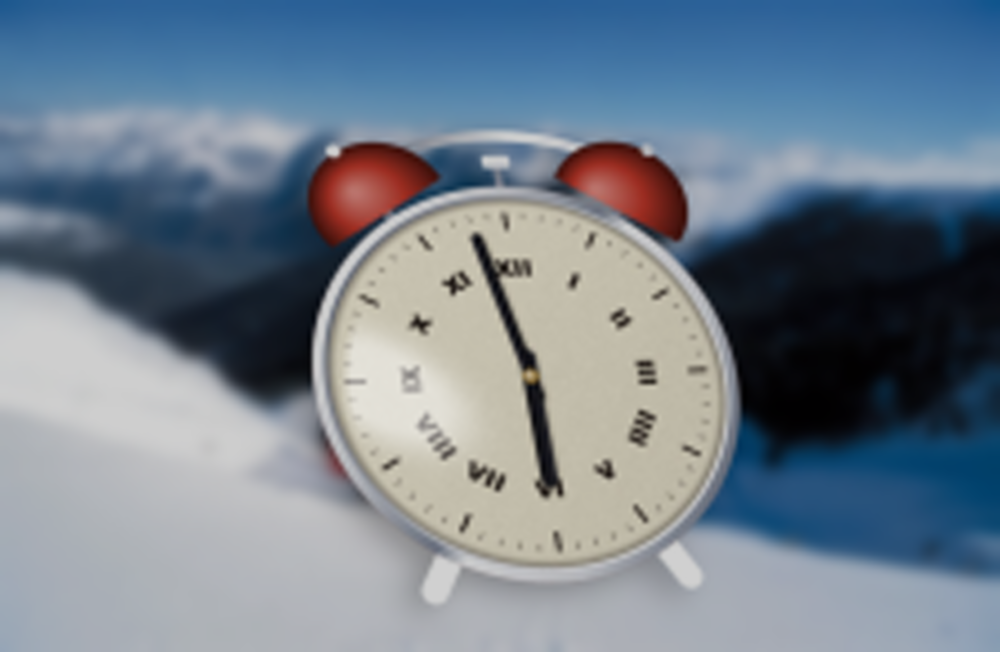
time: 5:58
